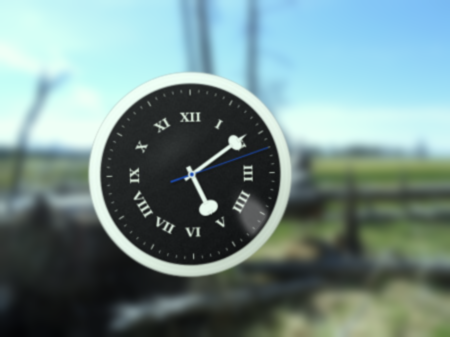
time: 5:09:12
